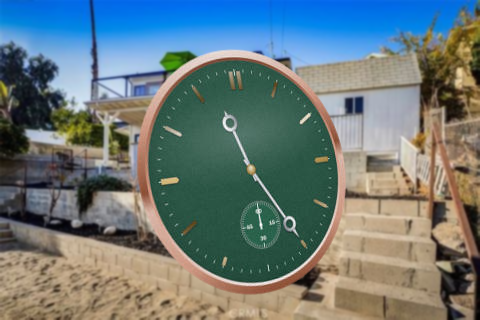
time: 11:25
